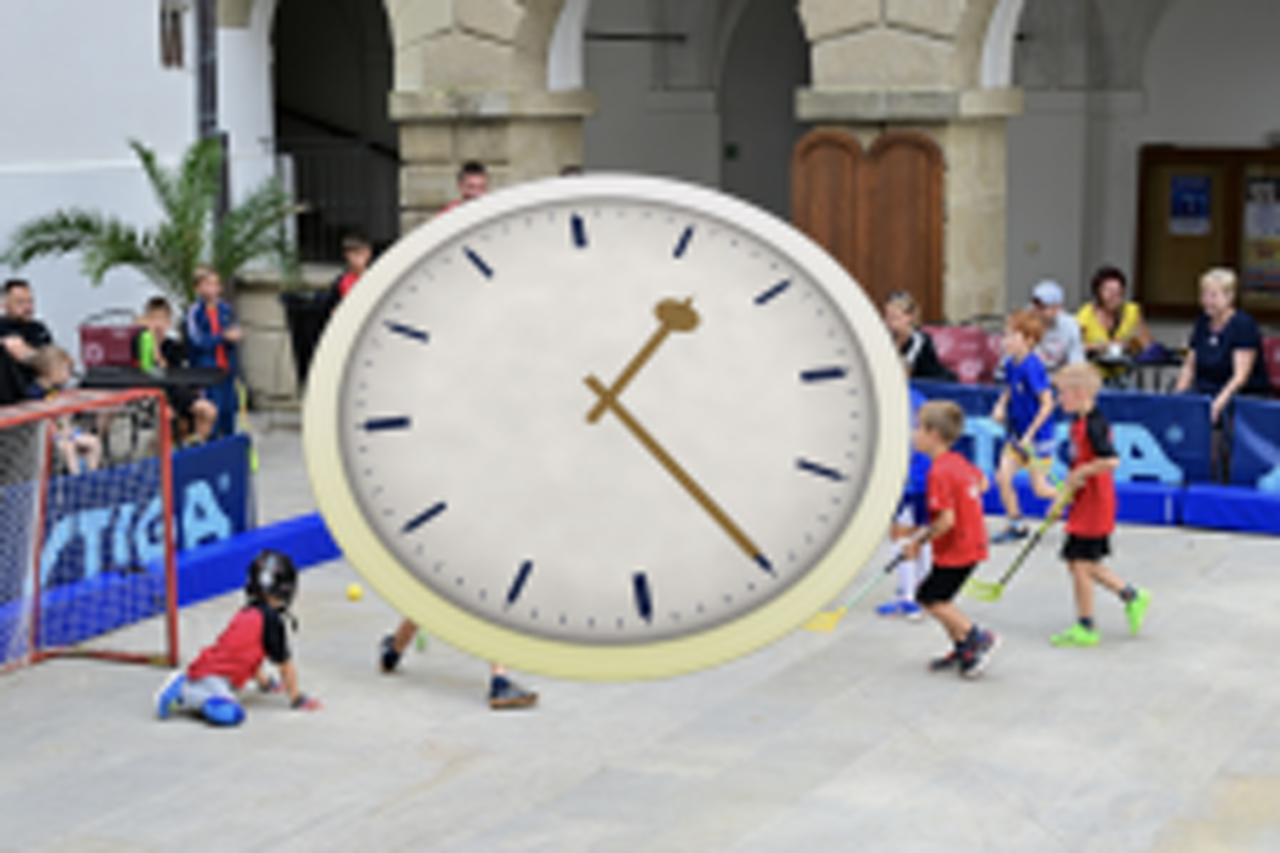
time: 1:25
